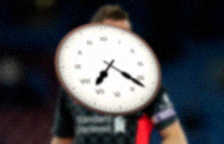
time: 7:22
